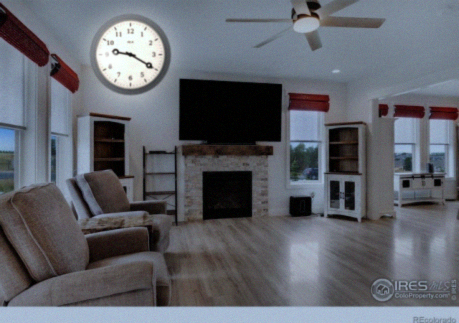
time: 9:20
